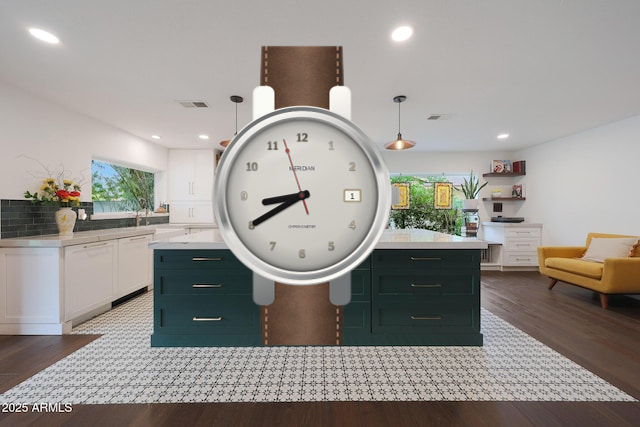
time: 8:39:57
